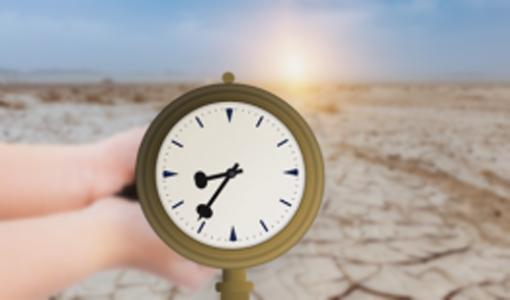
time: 8:36
